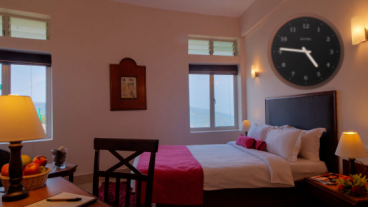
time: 4:46
